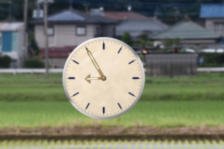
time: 8:55
